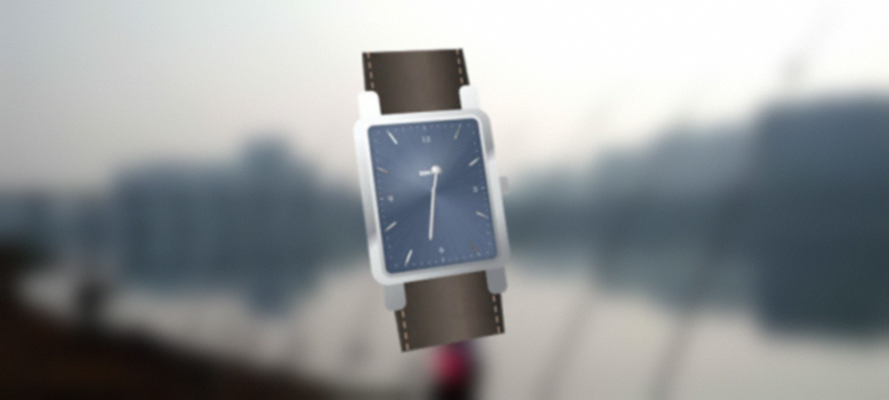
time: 12:32
